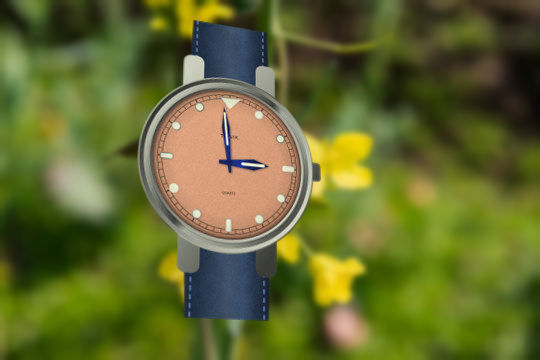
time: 2:59
